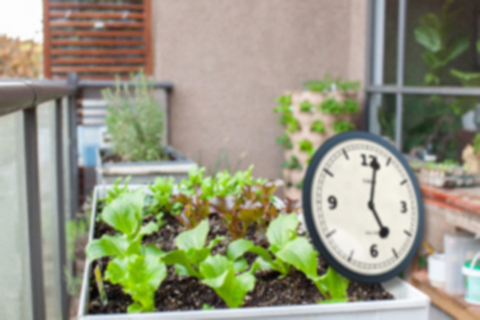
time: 5:02
